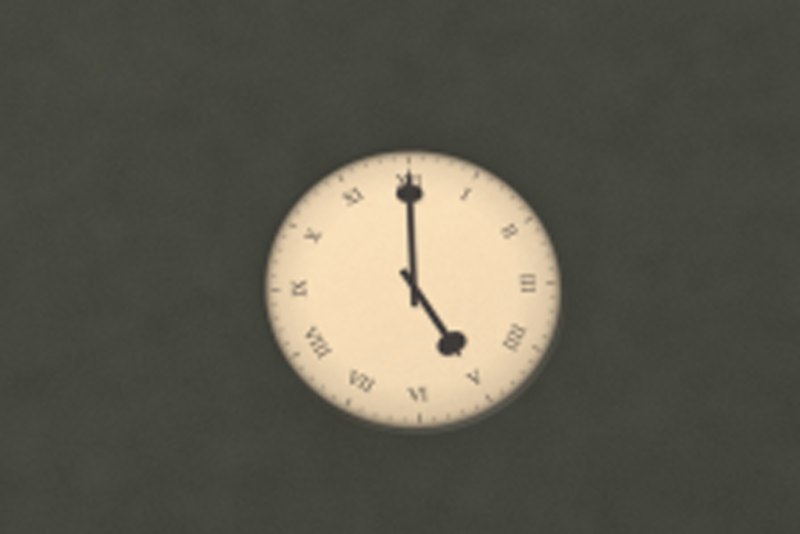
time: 5:00
